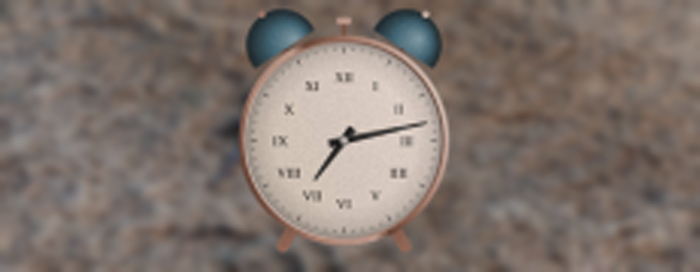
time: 7:13
